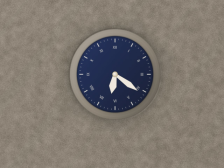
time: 6:21
